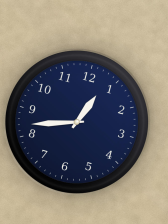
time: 12:42
